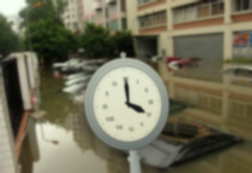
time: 4:00
